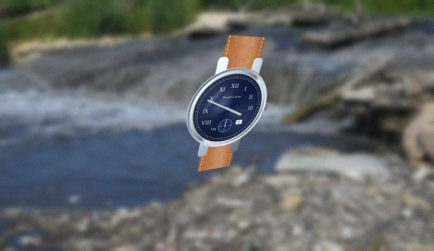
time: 3:49
